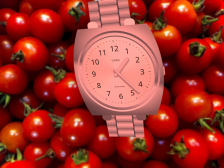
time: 1:23
